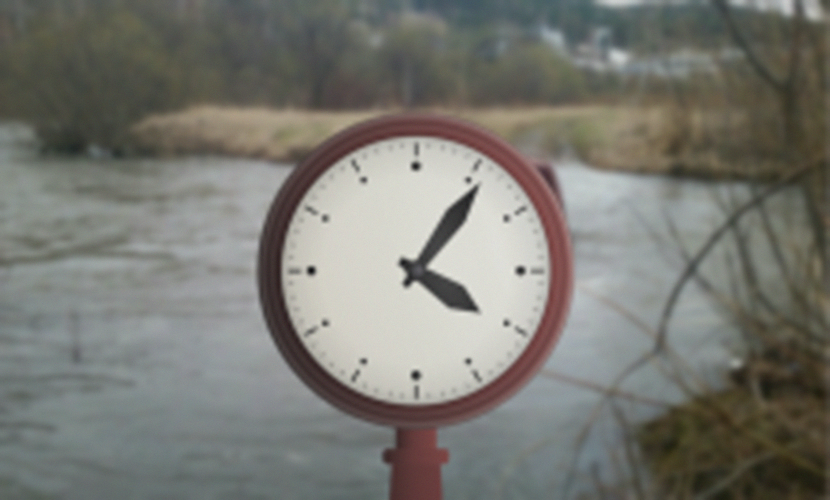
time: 4:06
